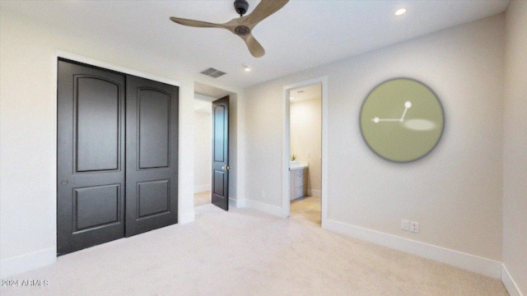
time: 12:45
